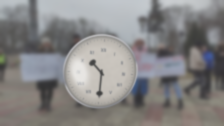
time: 10:30
